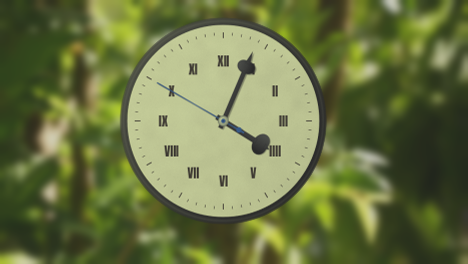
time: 4:03:50
